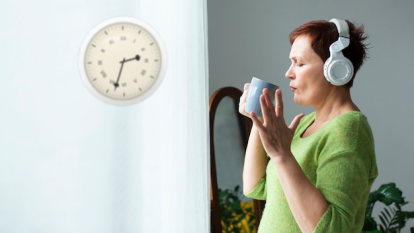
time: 2:33
